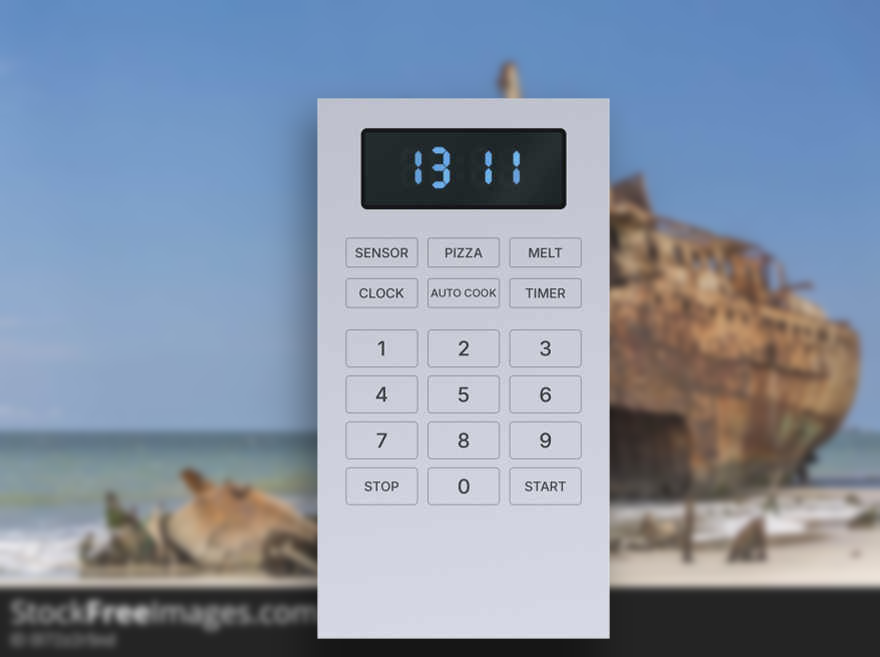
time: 13:11
